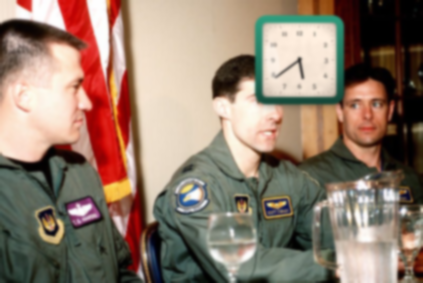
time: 5:39
